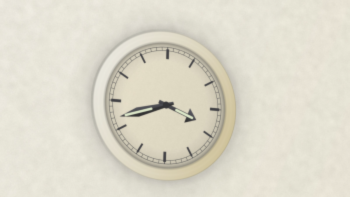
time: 3:42
